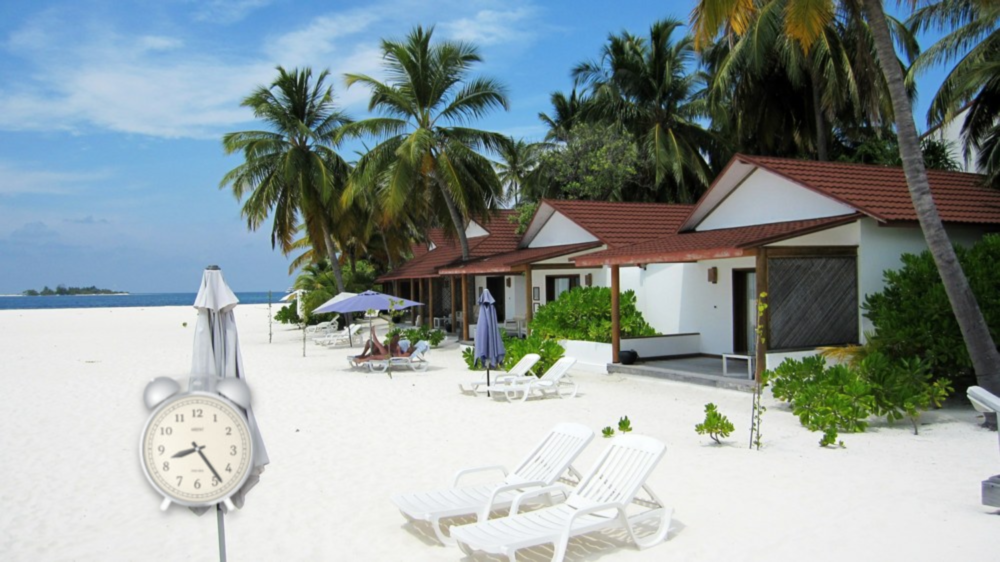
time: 8:24
